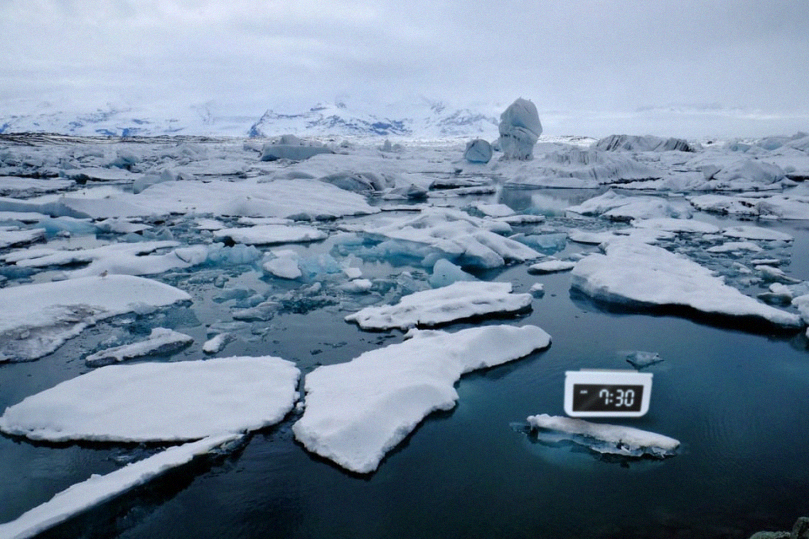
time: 7:30
